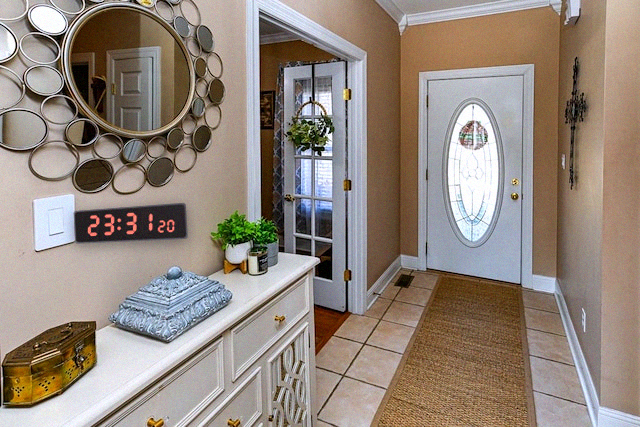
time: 23:31:20
